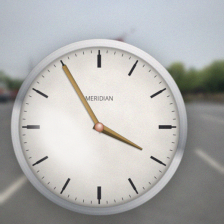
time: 3:55
